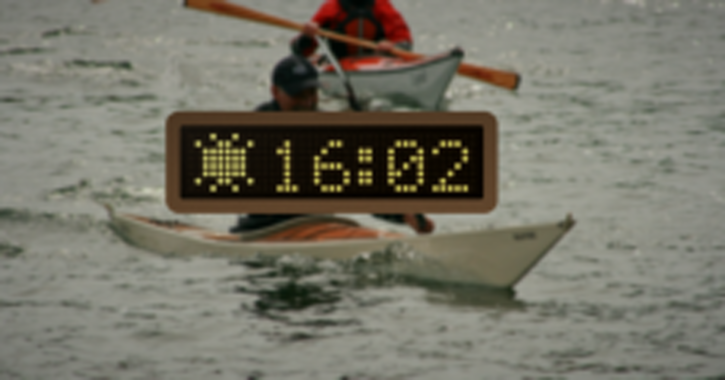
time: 16:02
